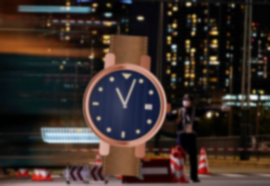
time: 11:03
